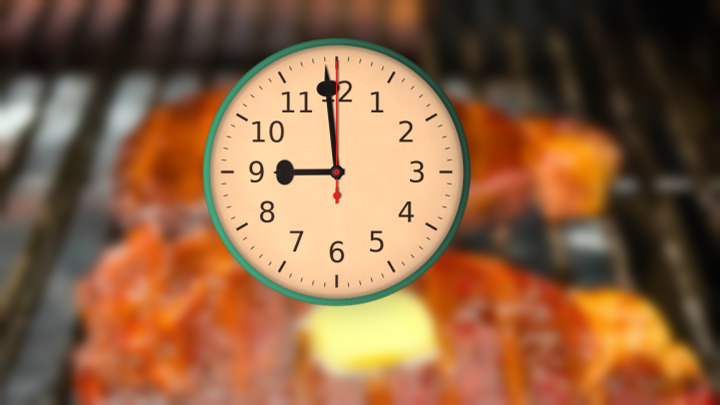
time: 8:59:00
